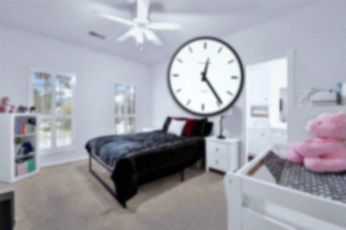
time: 12:24
